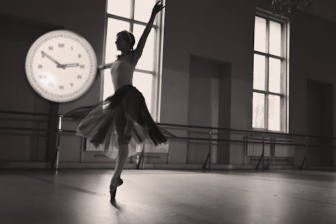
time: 2:51
